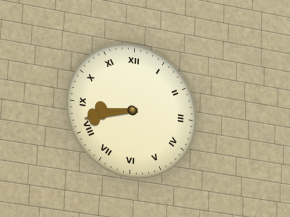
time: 8:42
